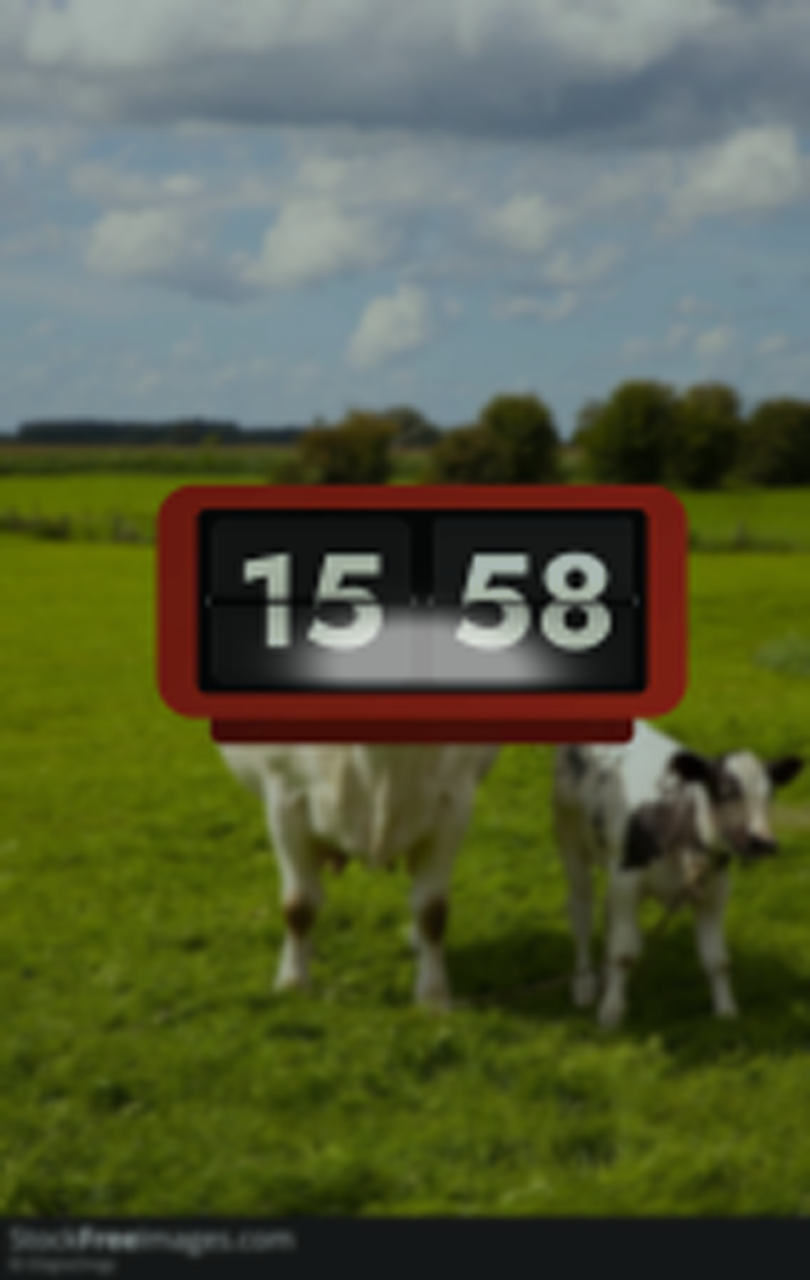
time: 15:58
